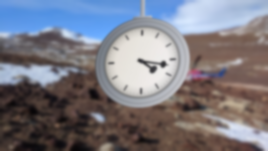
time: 4:17
